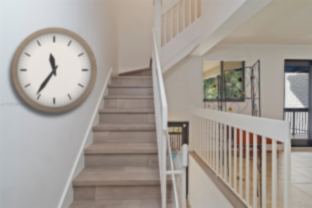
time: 11:36
